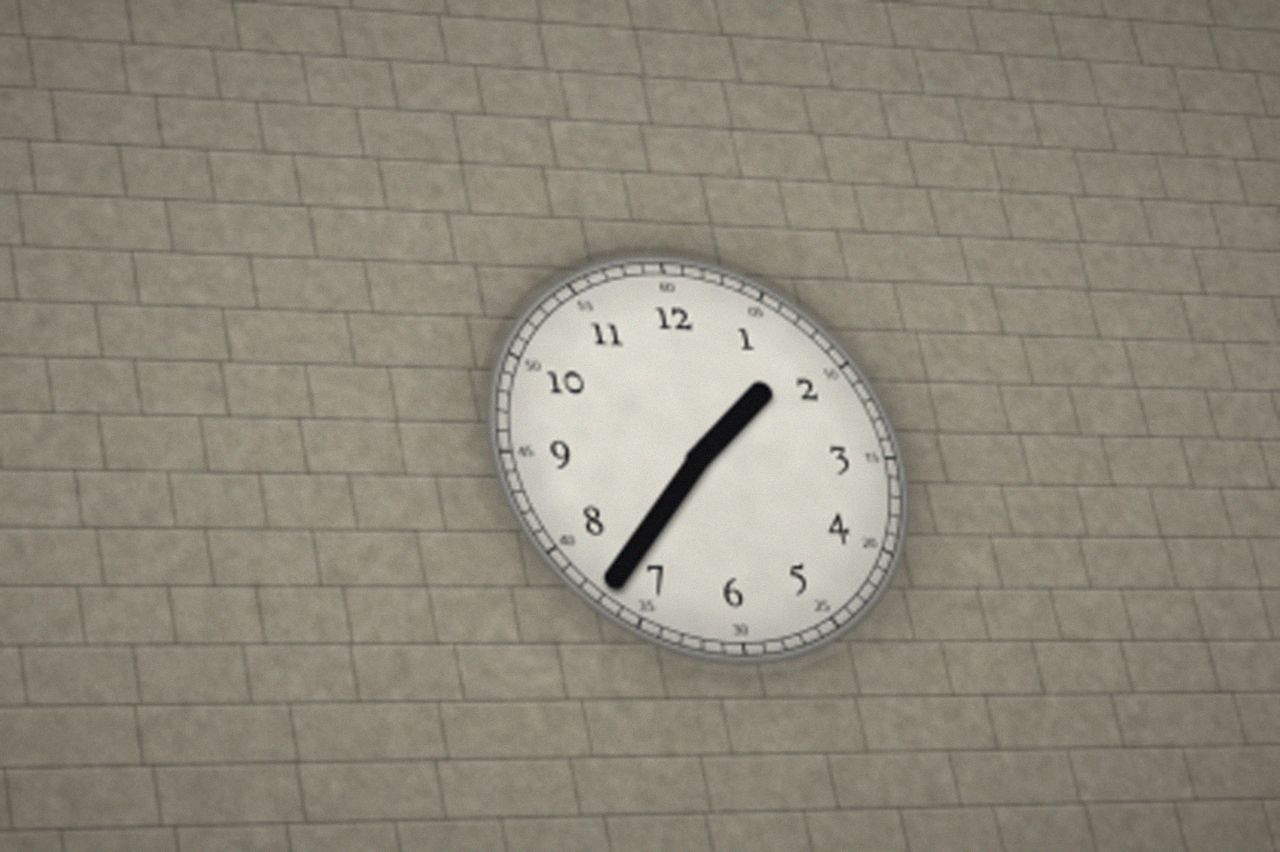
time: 1:37
